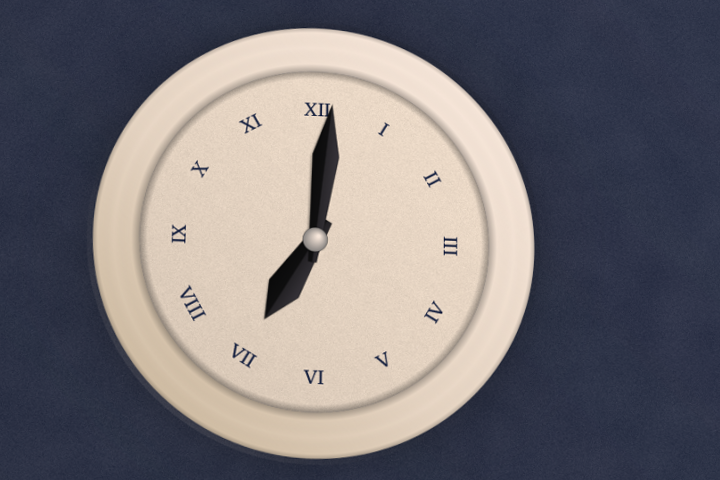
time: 7:01
